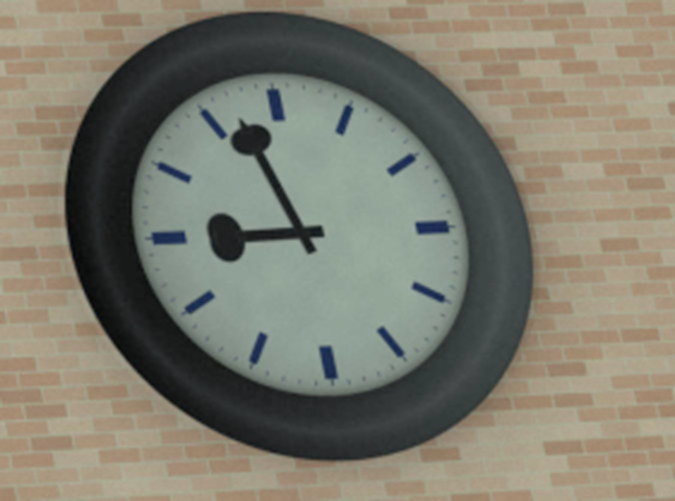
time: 8:57
